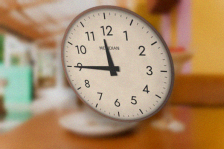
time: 11:45
